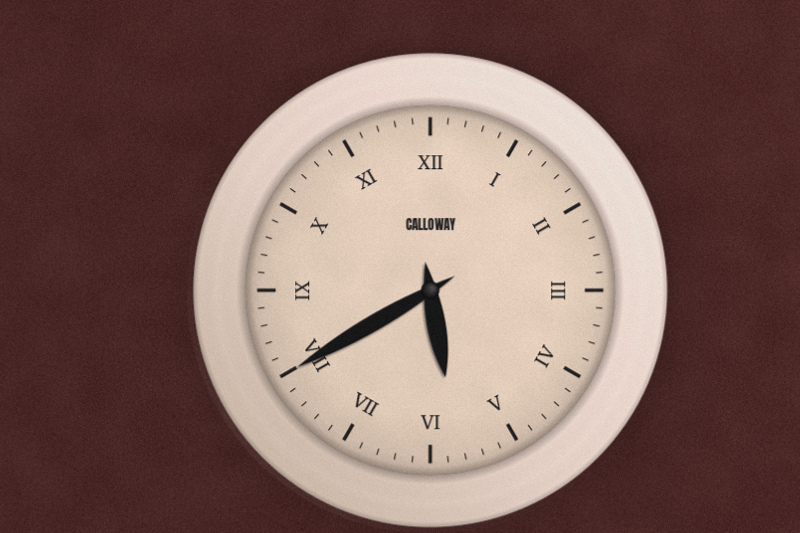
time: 5:40
